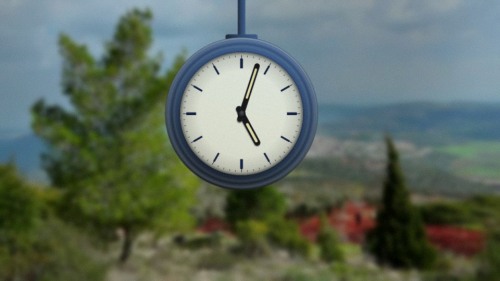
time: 5:03
